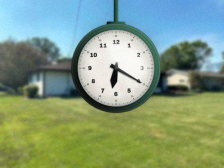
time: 6:20
